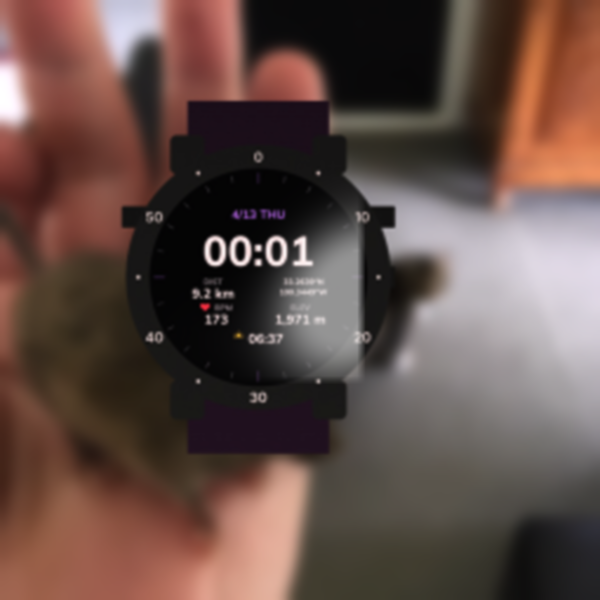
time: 0:01
